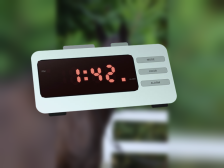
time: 1:42
